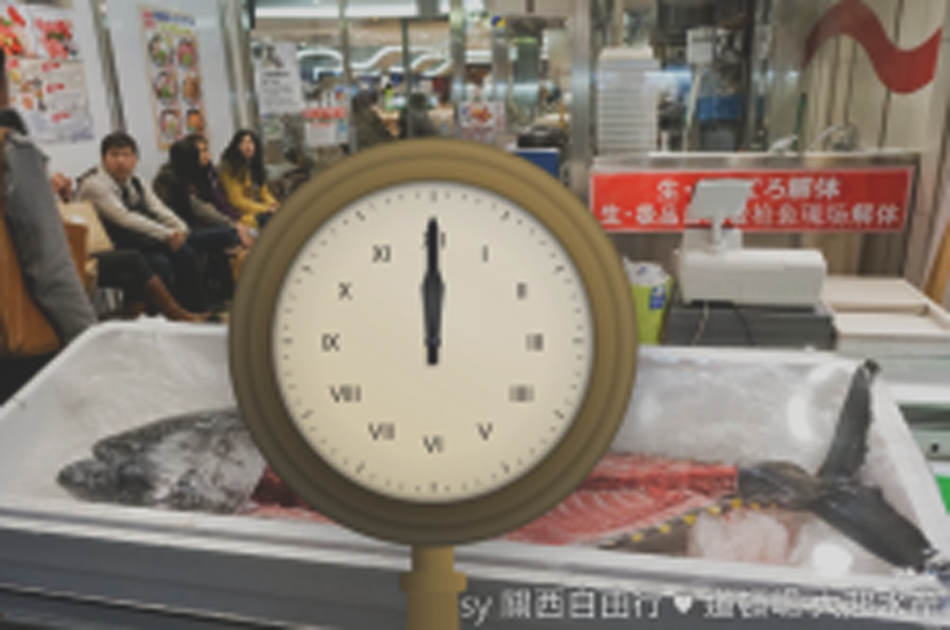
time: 12:00
